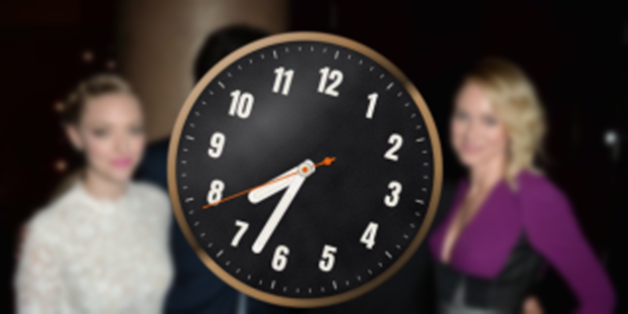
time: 7:32:39
